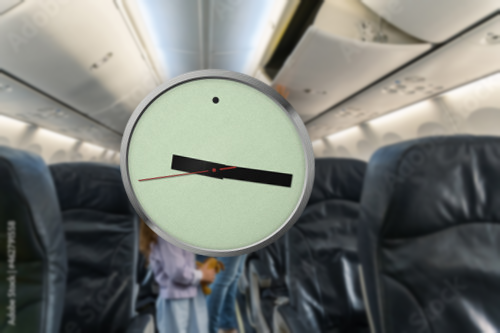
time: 9:15:43
